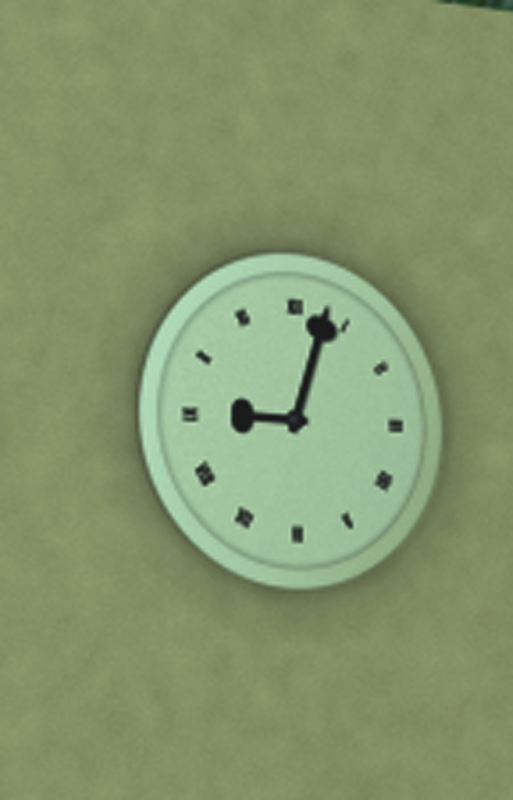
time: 9:03
